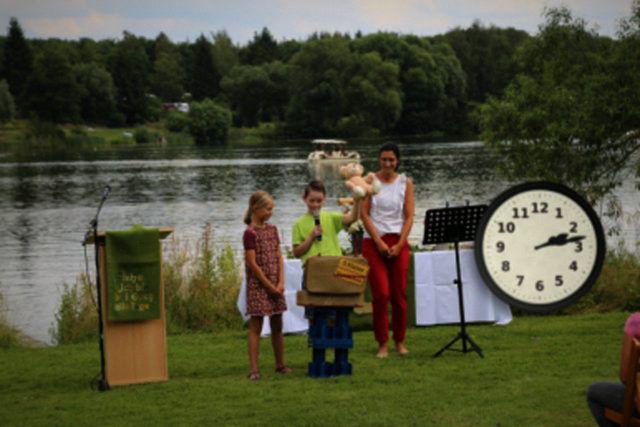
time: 2:13
